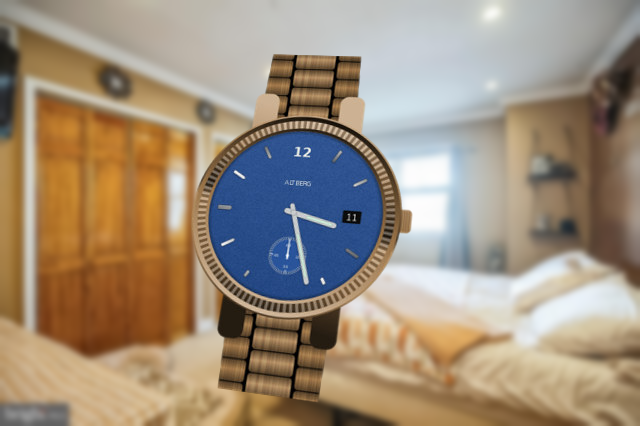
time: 3:27
